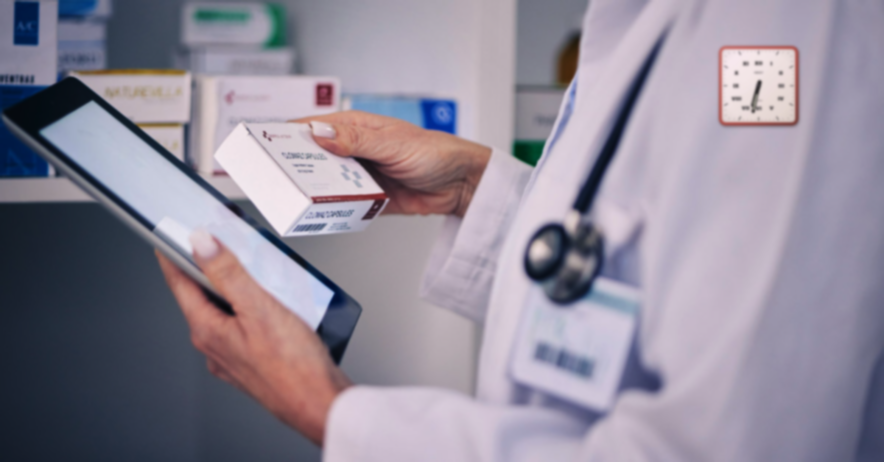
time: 6:32
